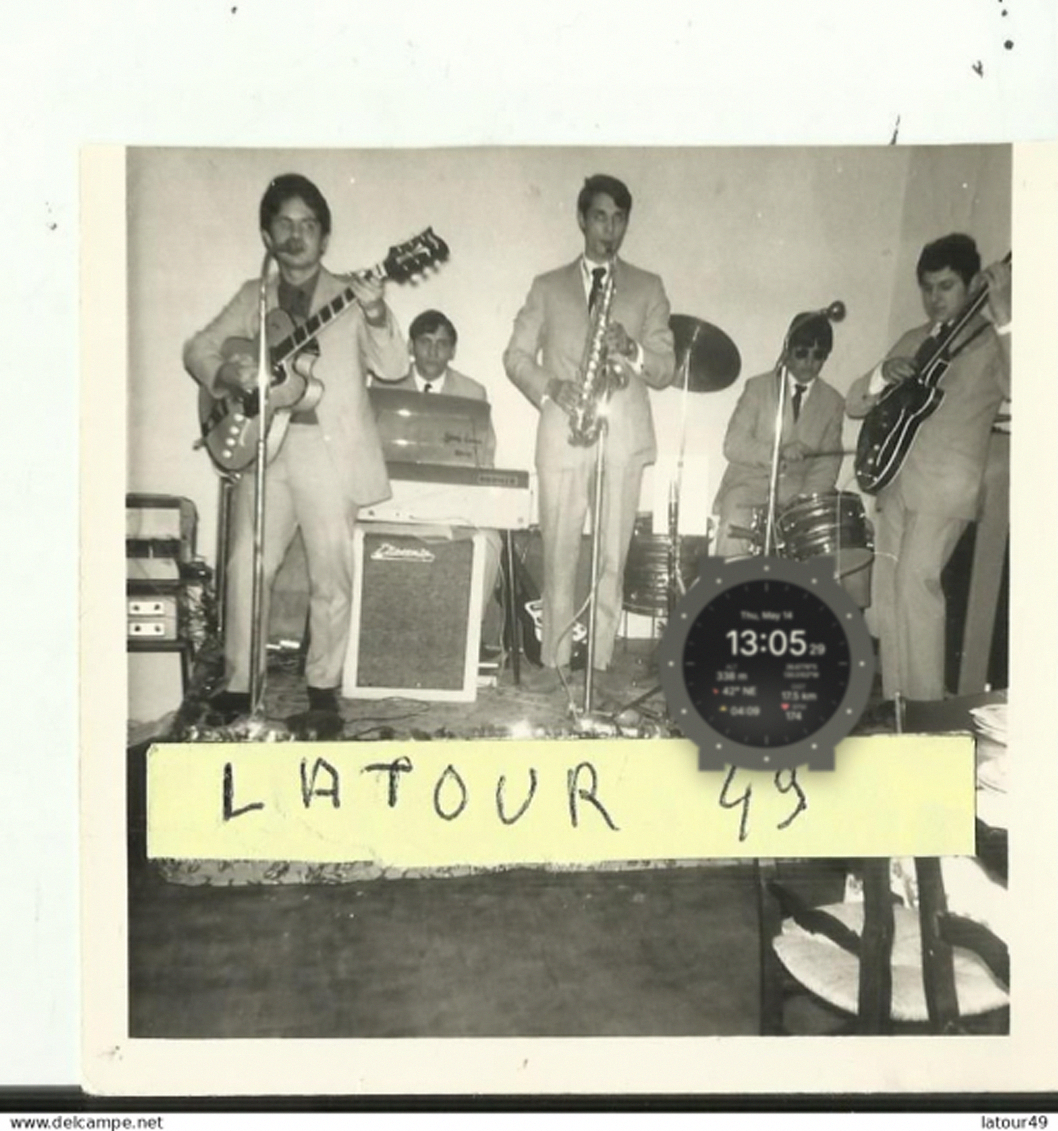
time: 13:05
